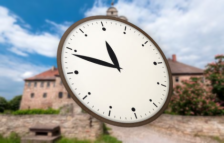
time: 11:49
